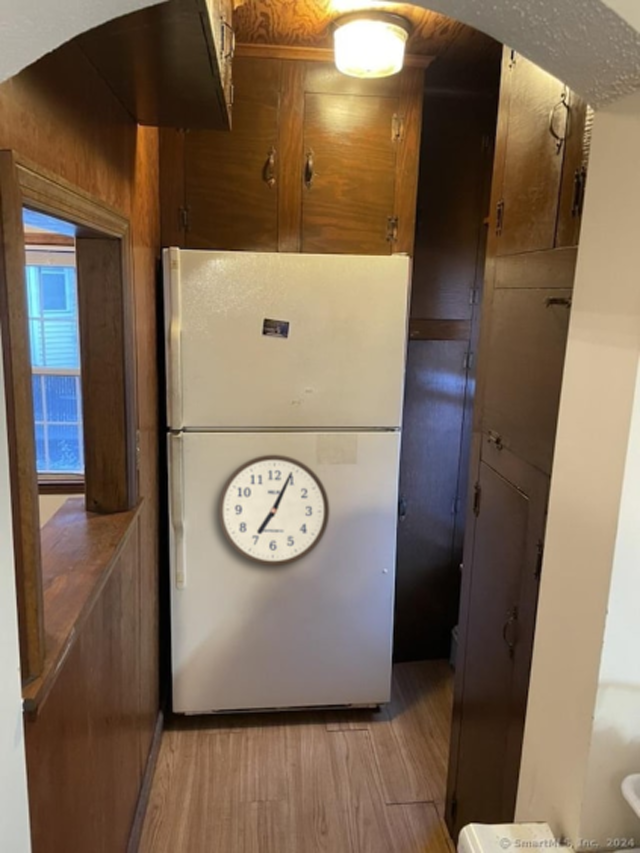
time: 7:04
